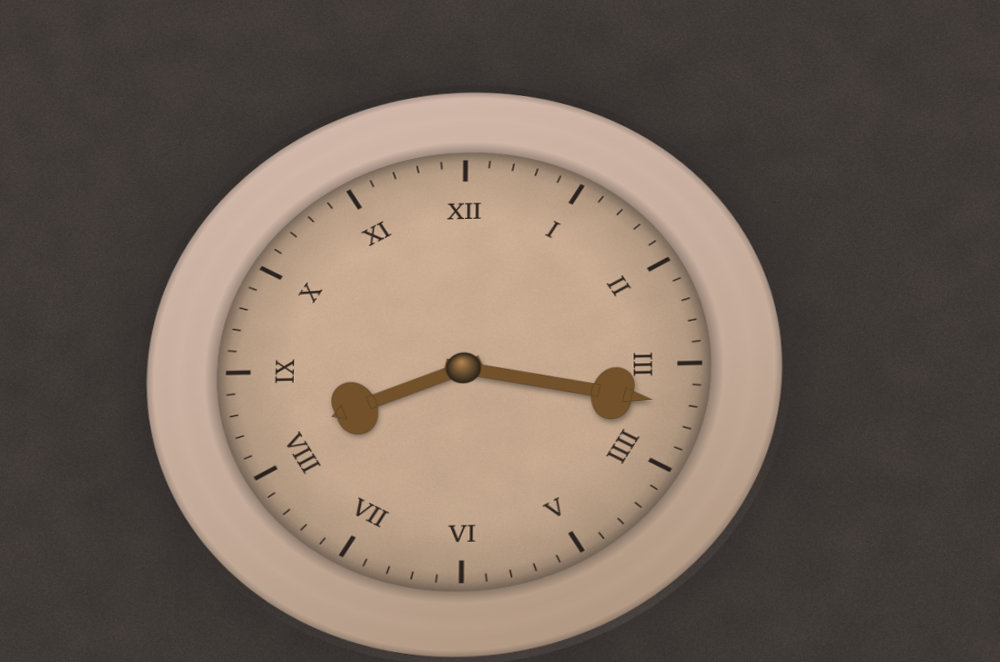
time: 8:17
